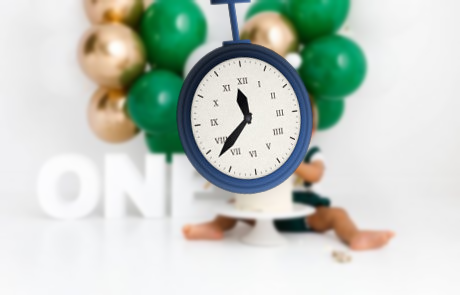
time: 11:38
